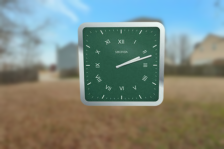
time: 2:12
